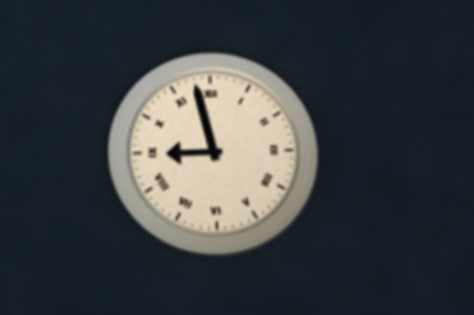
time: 8:58
